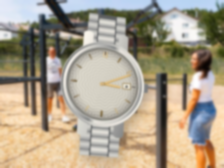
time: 3:11
